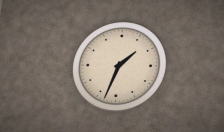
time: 1:33
